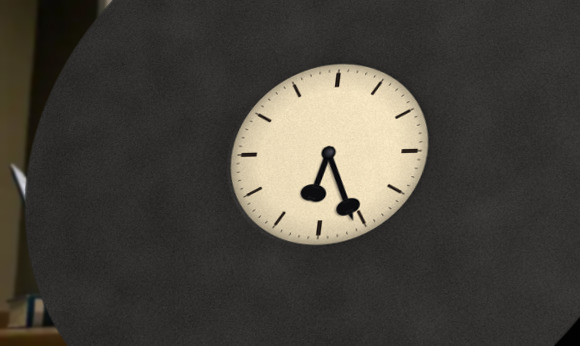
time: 6:26
